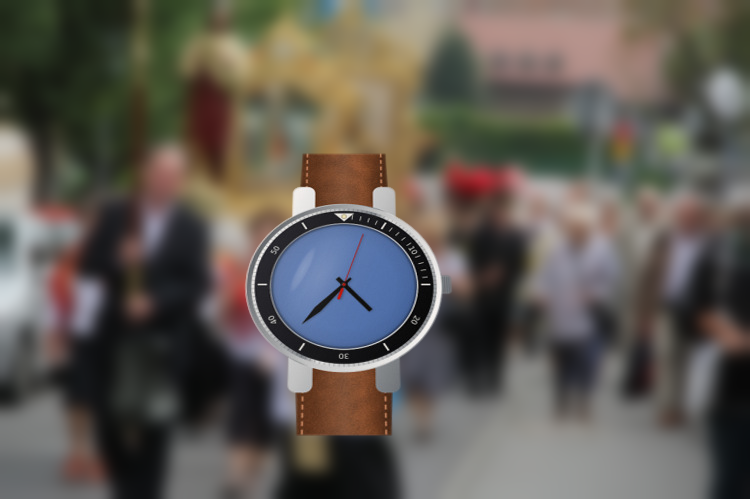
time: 4:37:03
